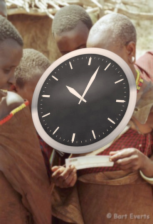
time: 10:03
